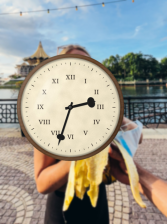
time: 2:33
